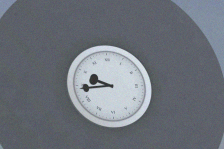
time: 9:44
